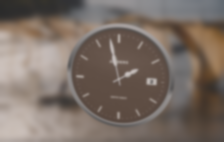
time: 1:58
